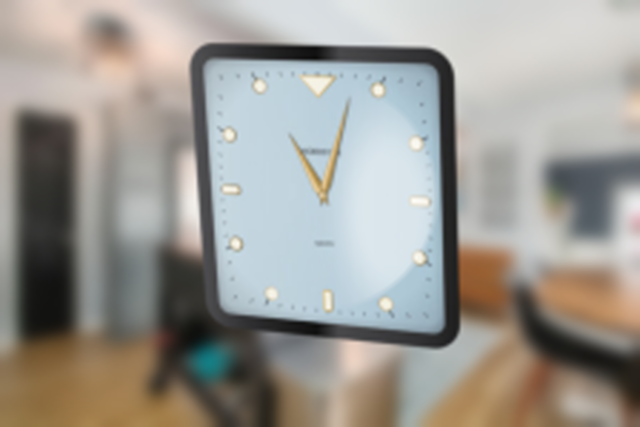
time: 11:03
